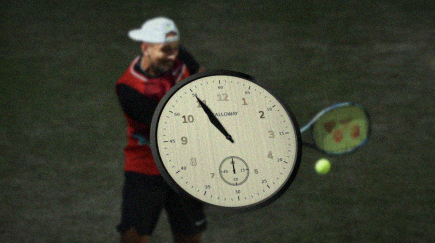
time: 10:55
